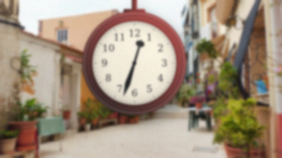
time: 12:33
